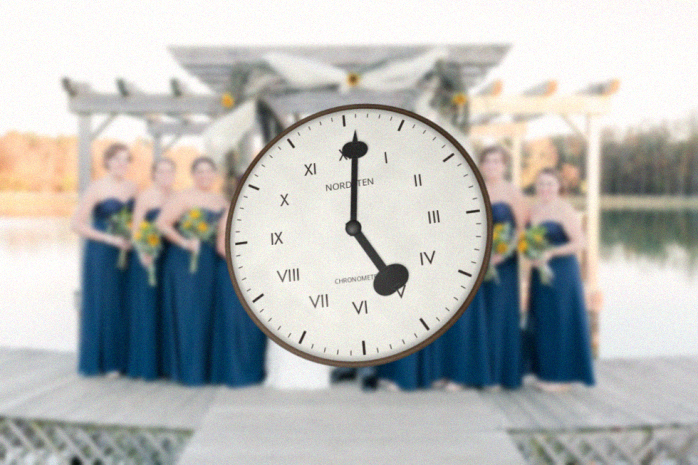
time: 5:01
